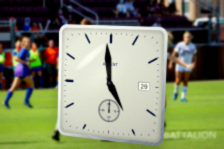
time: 4:59
